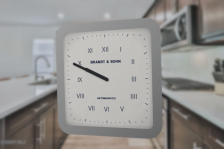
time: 9:49
